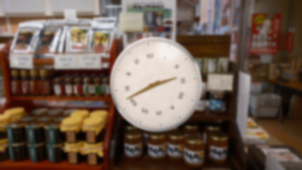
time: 2:42
